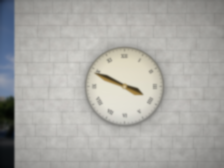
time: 3:49
